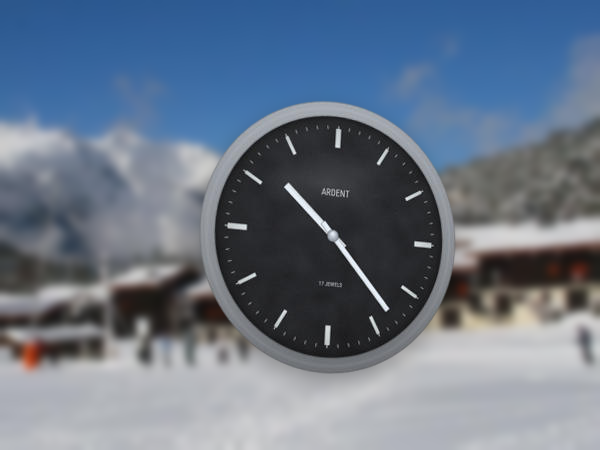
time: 10:23
